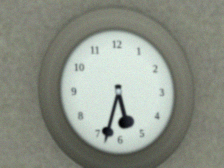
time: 5:33
